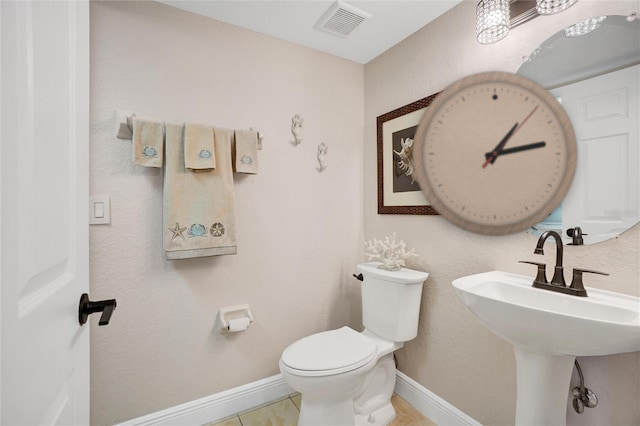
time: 1:13:07
